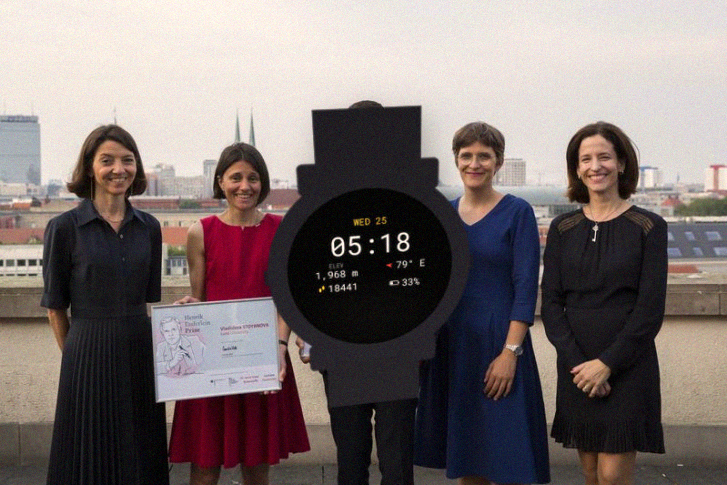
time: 5:18
